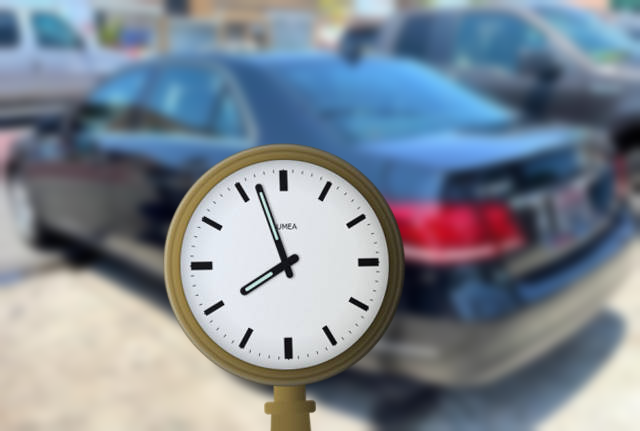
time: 7:57
